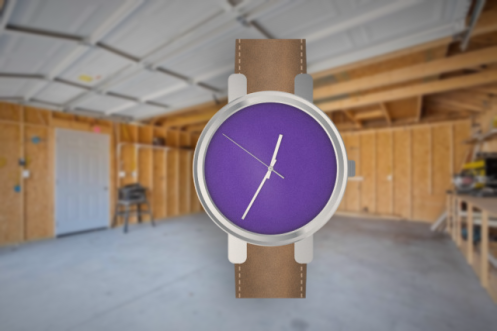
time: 12:34:51
